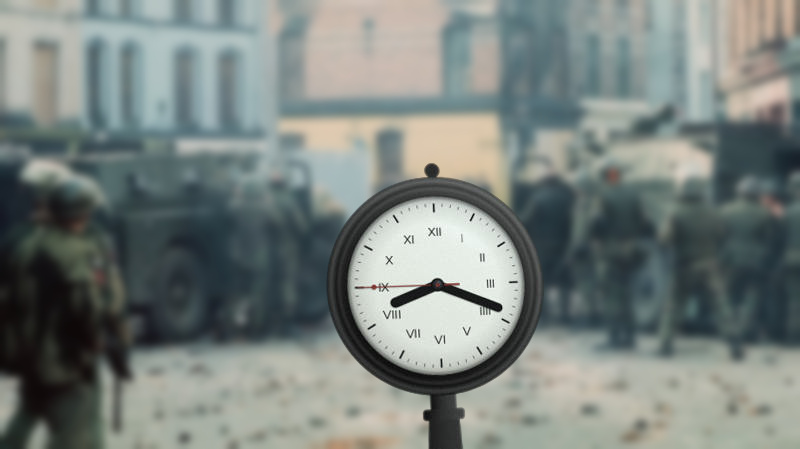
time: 8:18:45
